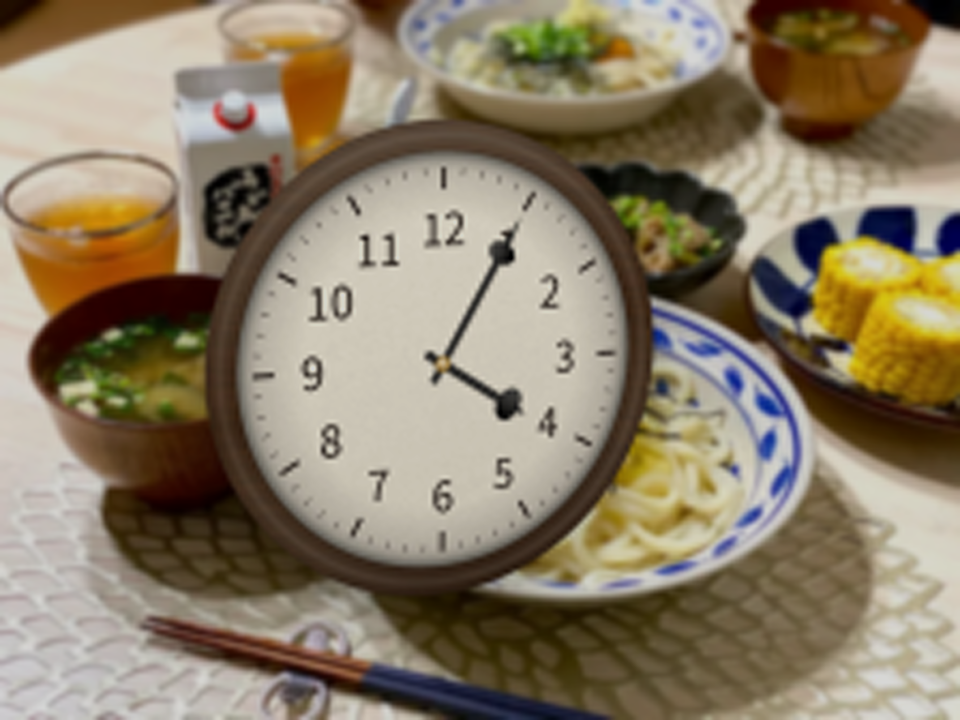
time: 4:05
